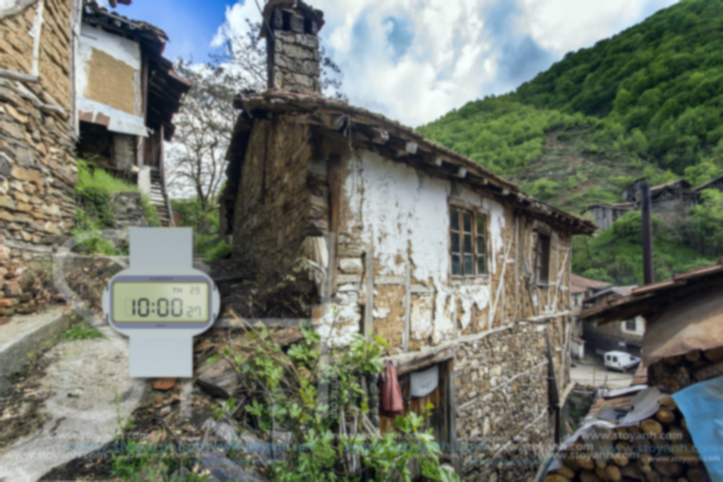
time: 10:00
